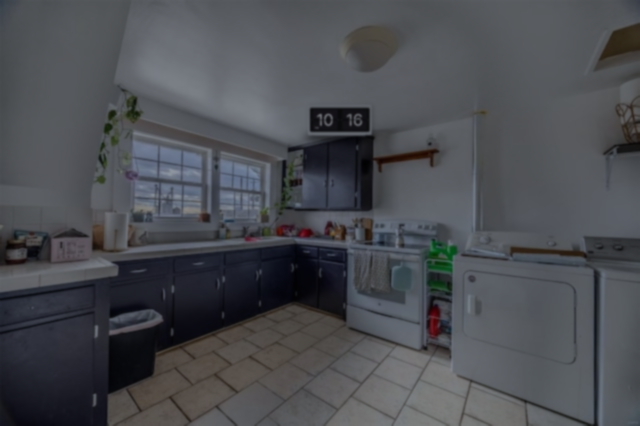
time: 10:16
